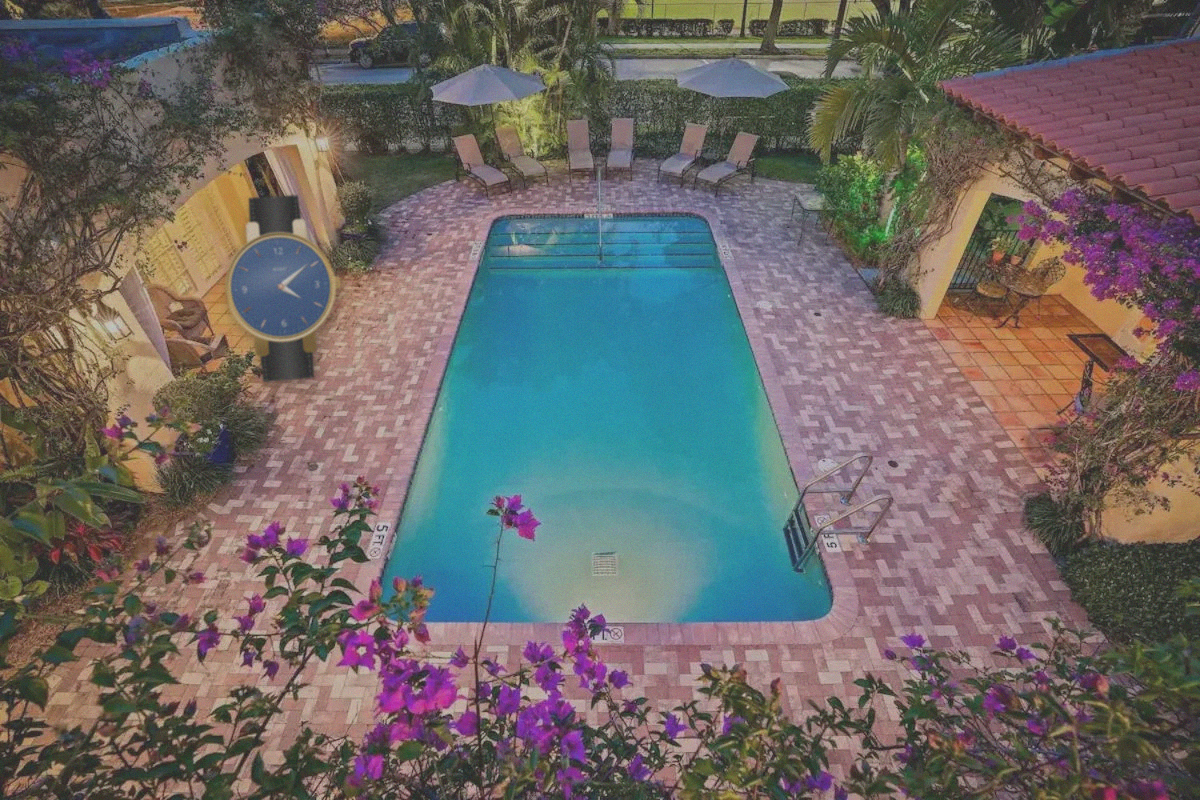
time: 4:09
